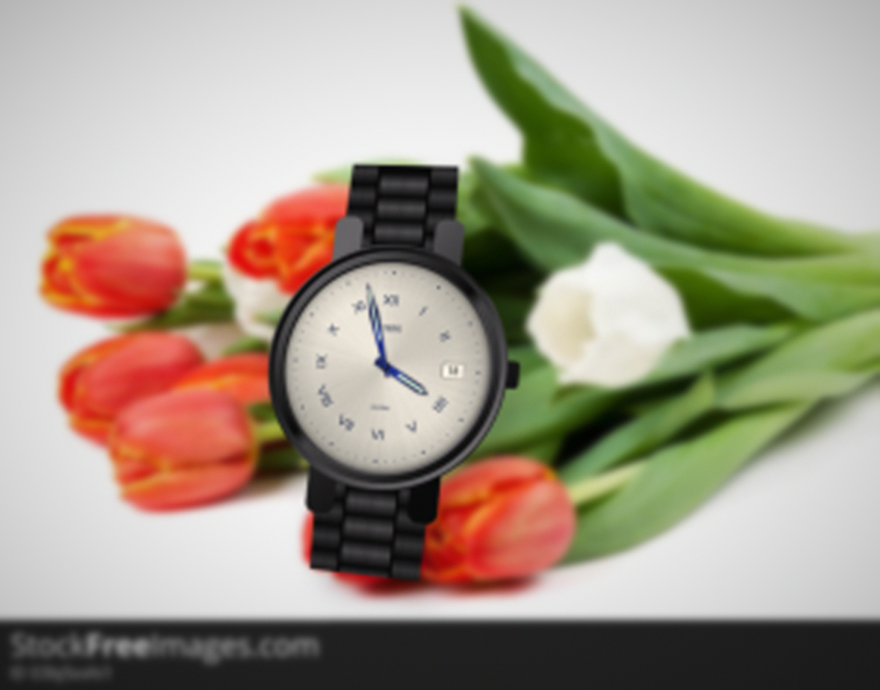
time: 3:57
